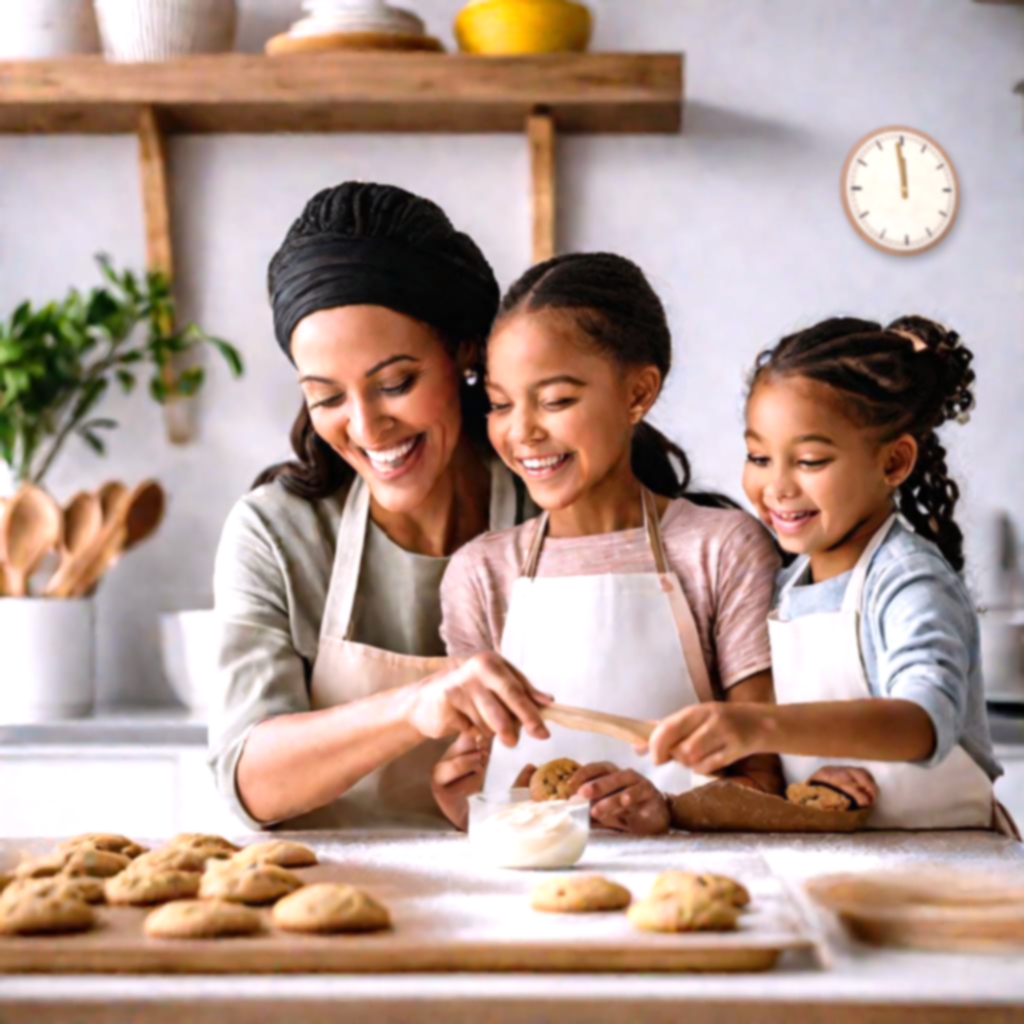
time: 11:59
